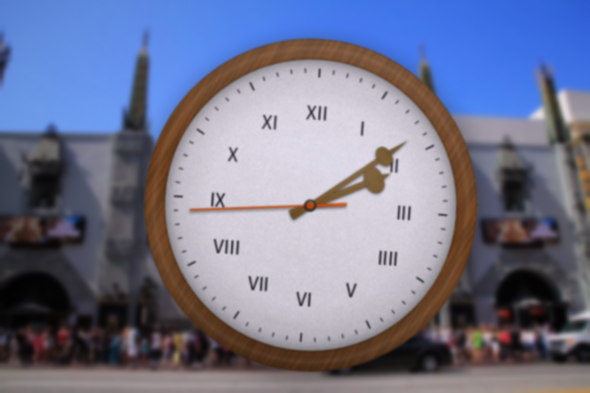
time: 2:08:44
